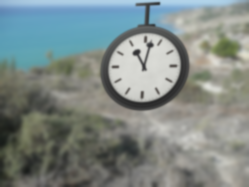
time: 11:02
